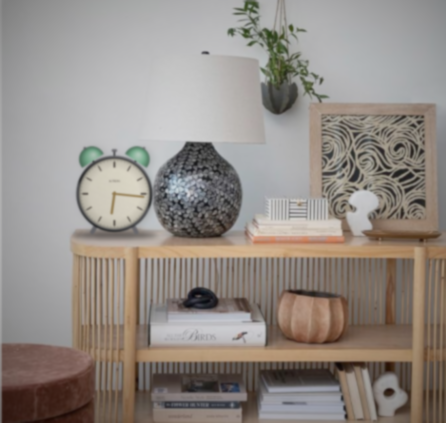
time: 6:16
